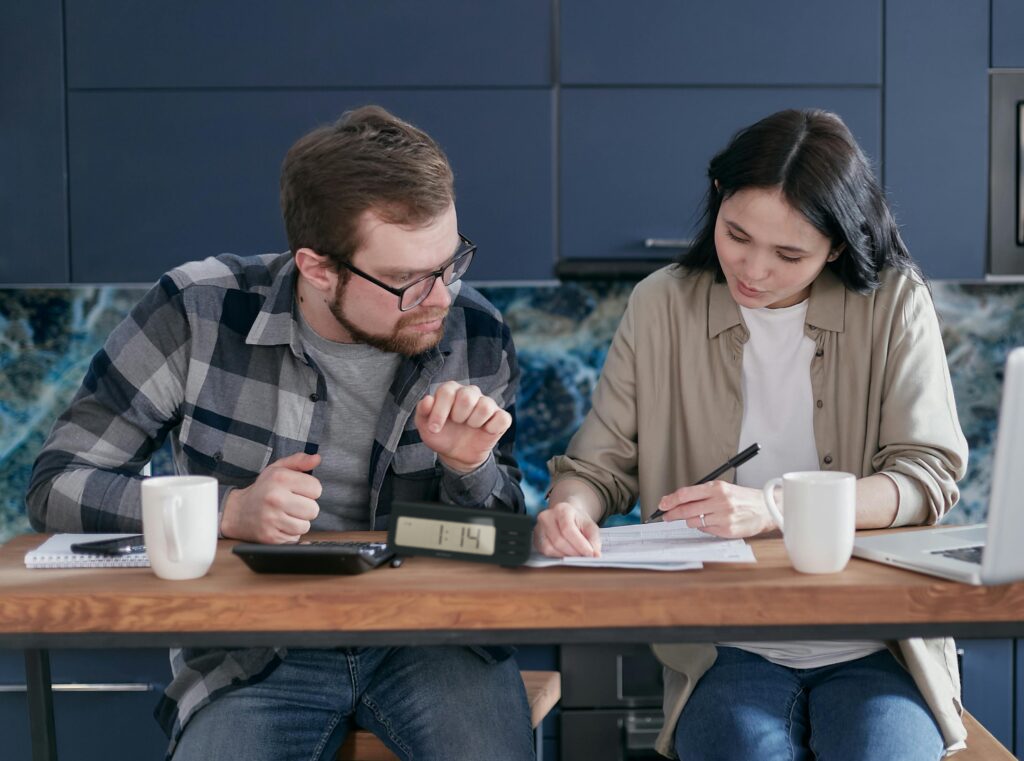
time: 1:14
